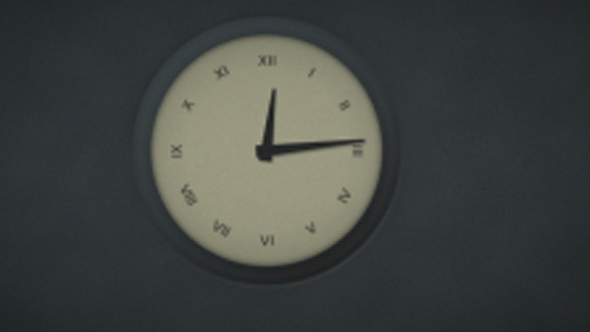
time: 12:14
